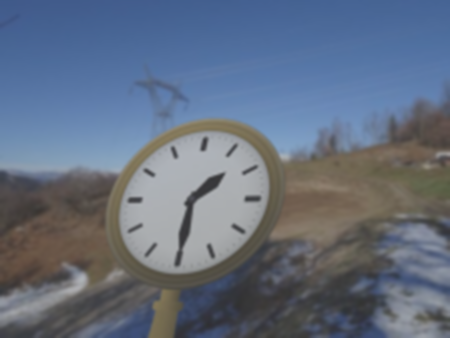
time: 1:30
